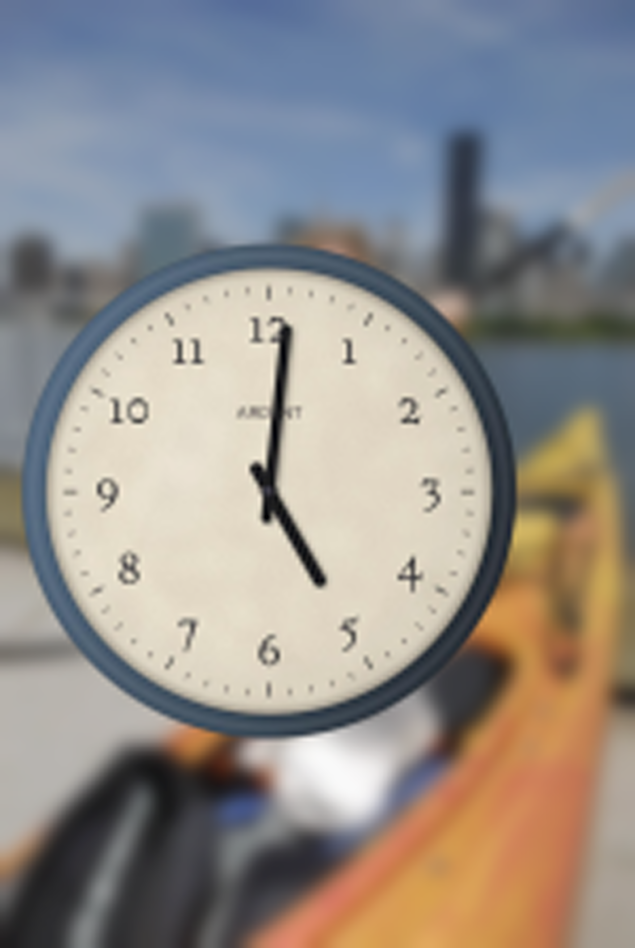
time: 5:01
